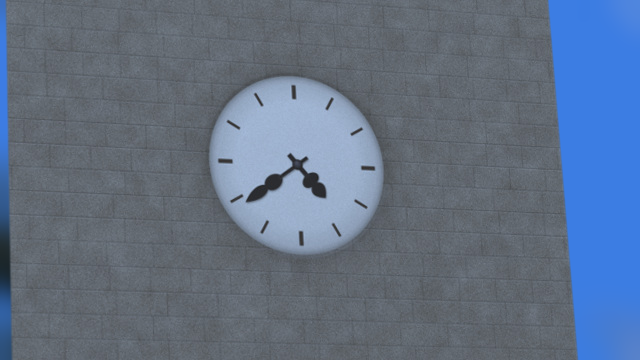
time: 4:39
